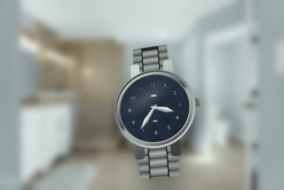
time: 3:36
